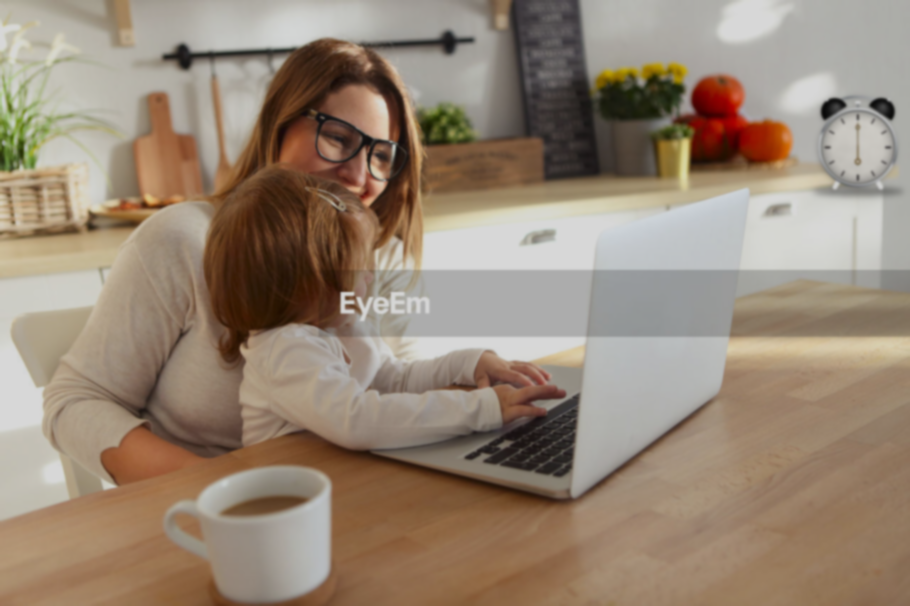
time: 6:00
